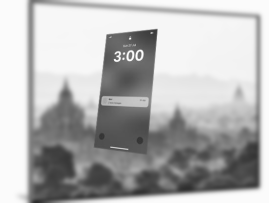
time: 3:00
